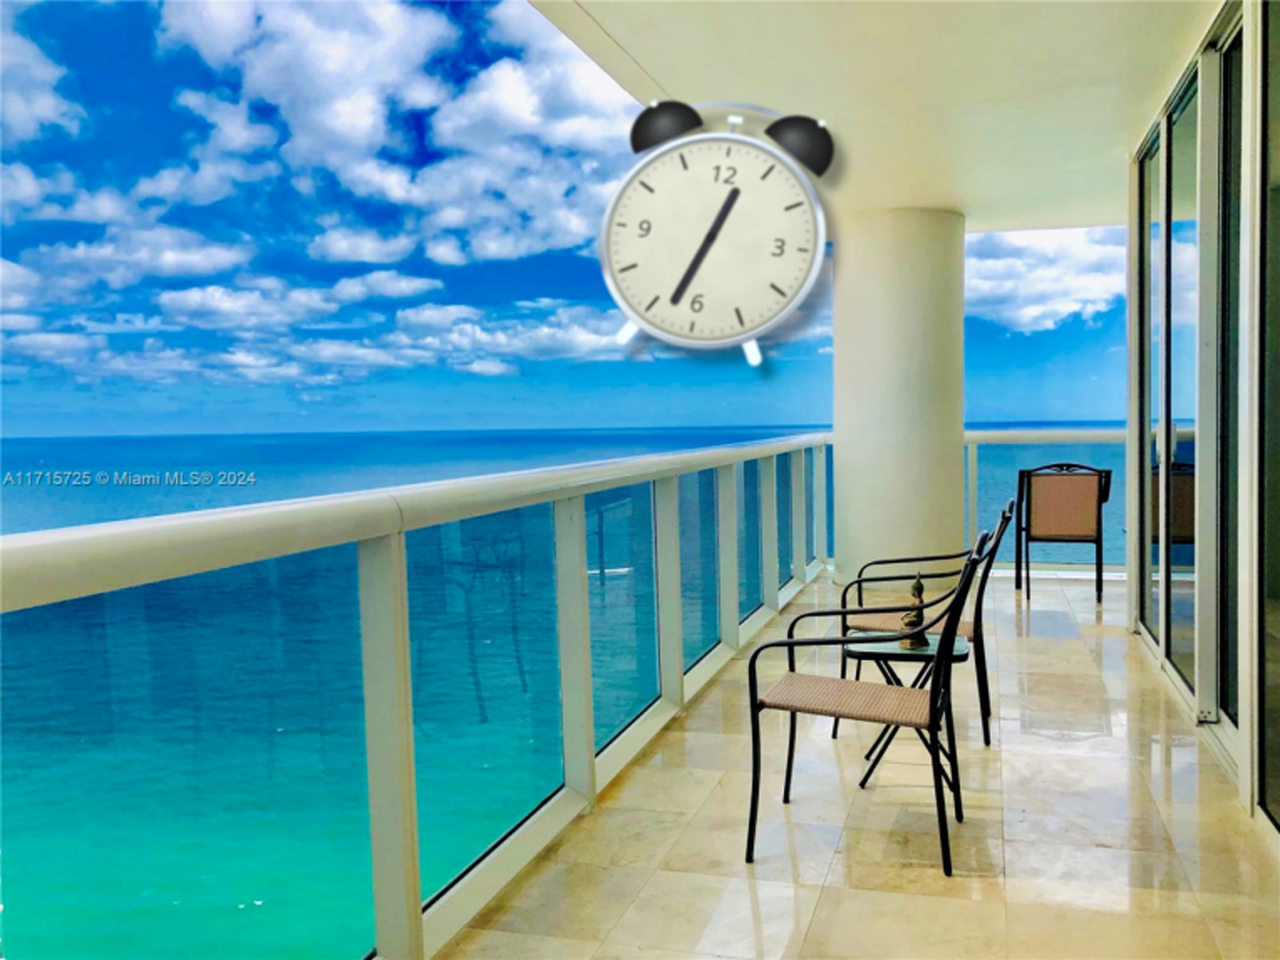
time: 12:33
